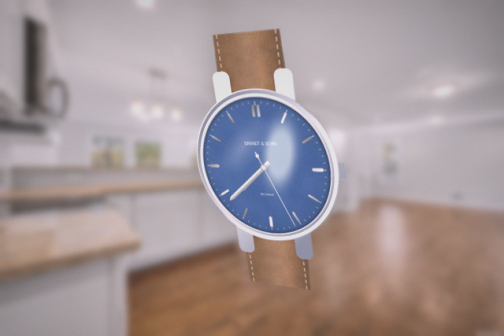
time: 7:38:26
